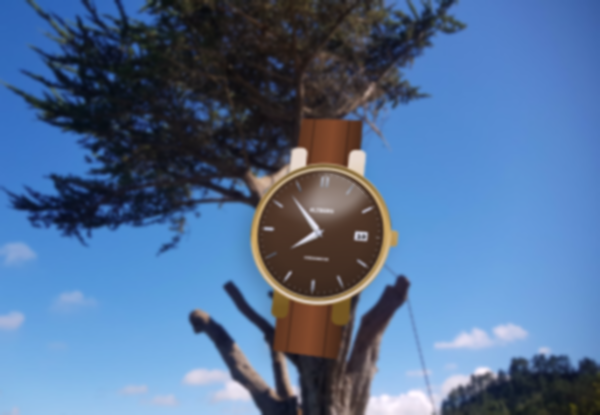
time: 7:53
